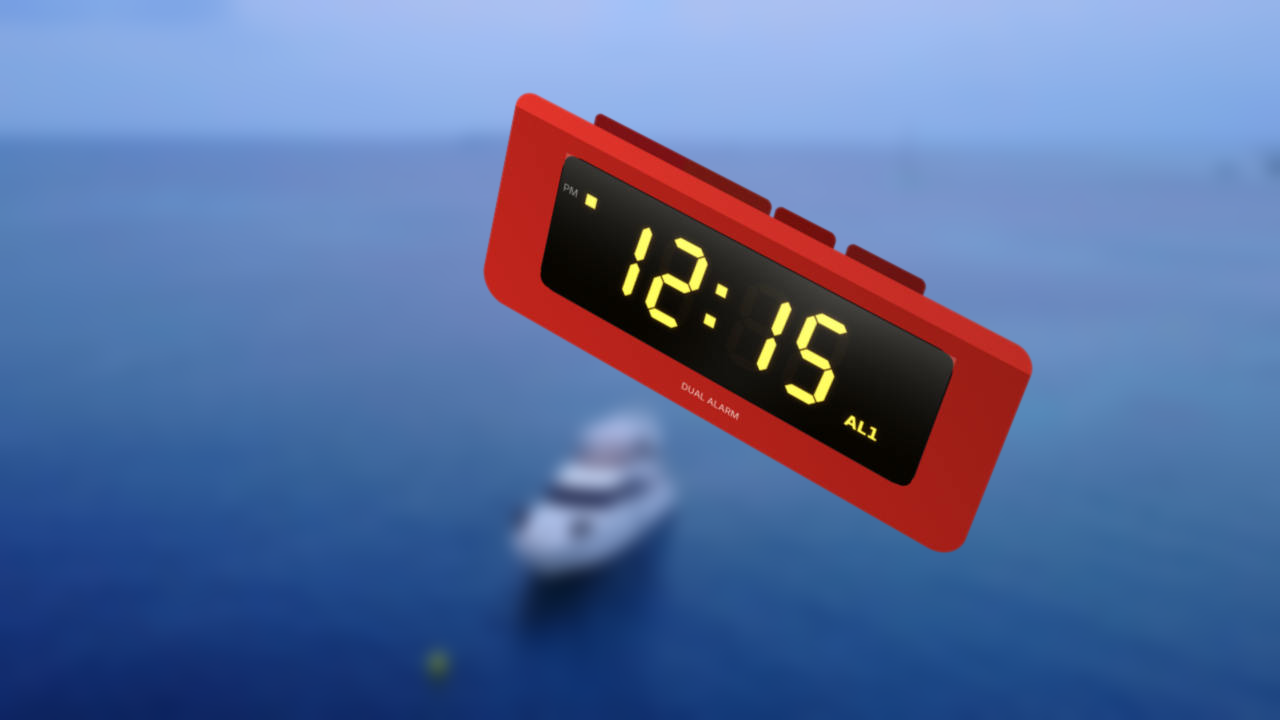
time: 12:15
